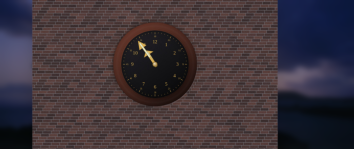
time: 10:54
